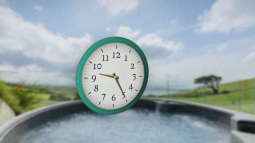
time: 9:25
